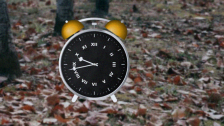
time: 9:43
